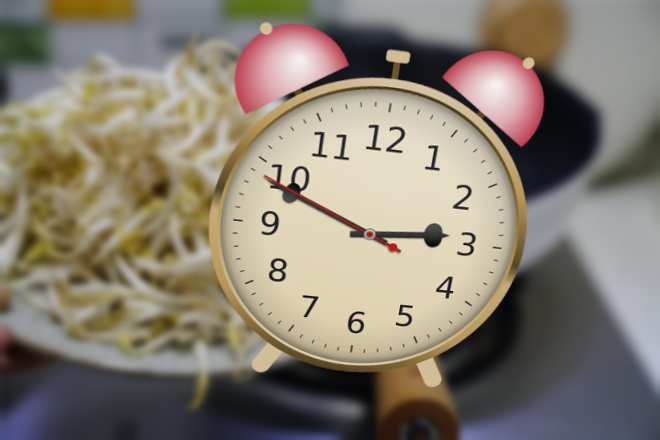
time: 2:48:49
